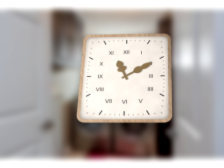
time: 11:10
